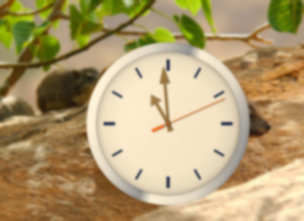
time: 10:59:11
